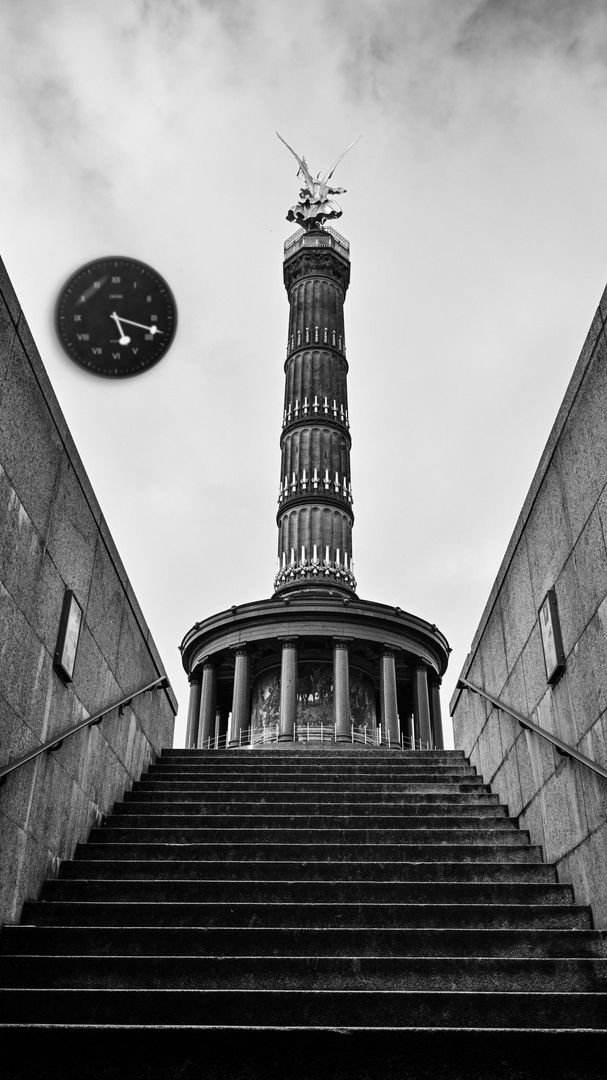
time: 5:18
